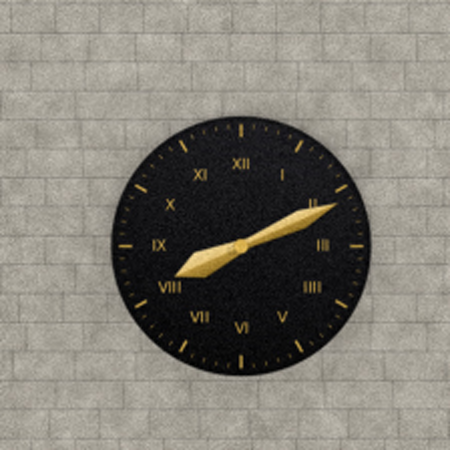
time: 8:11
